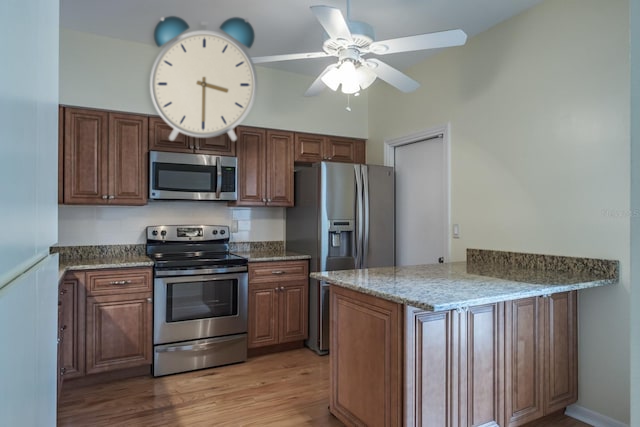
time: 3:30
